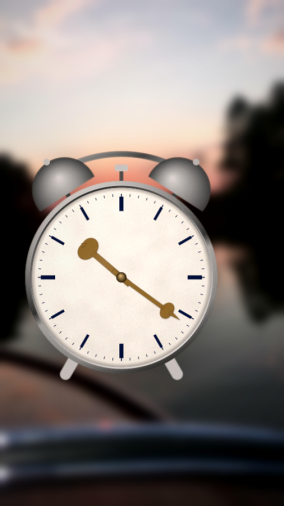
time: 10:21
